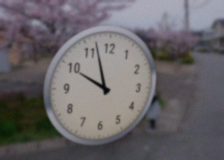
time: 9:57
